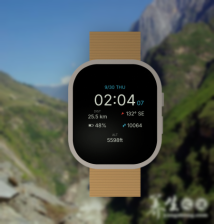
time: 2:04
